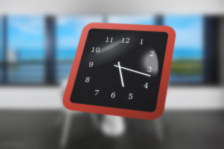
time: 5:17
